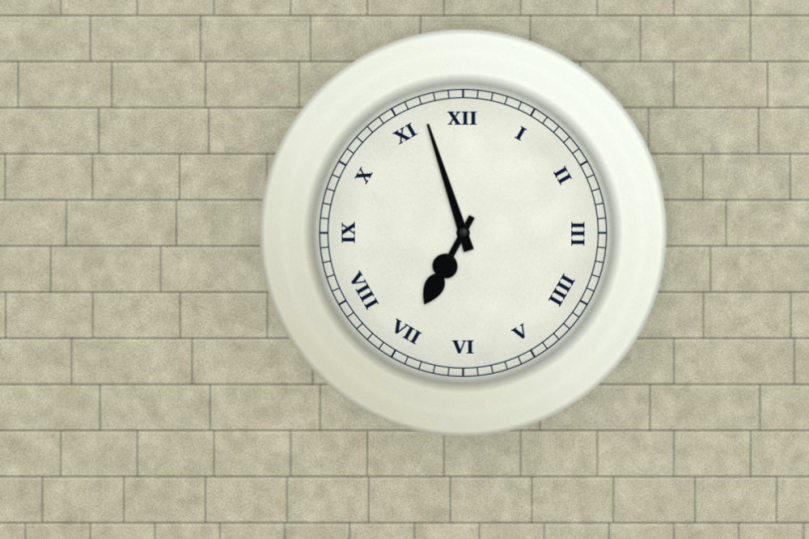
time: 6:57
